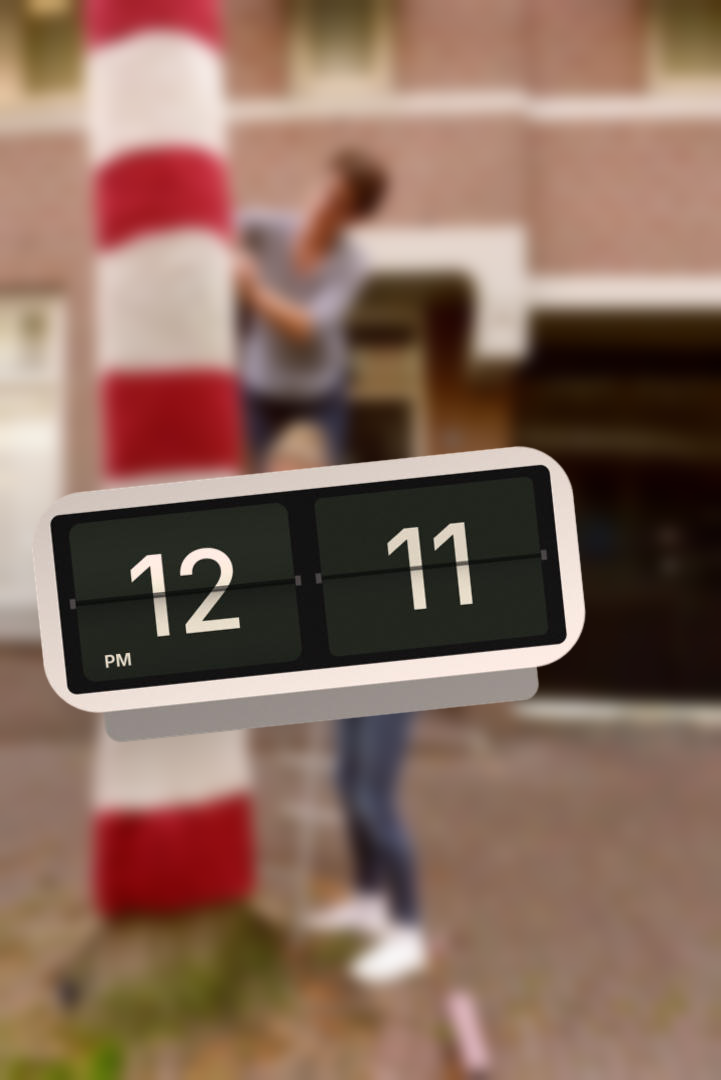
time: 12:11
